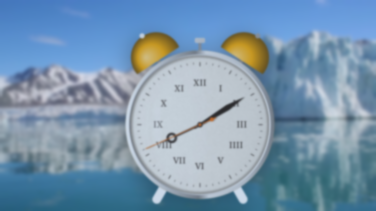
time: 8:09:41
